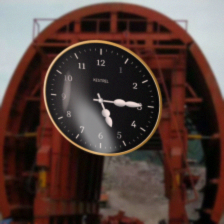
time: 5:15
